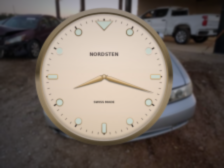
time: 8:18
